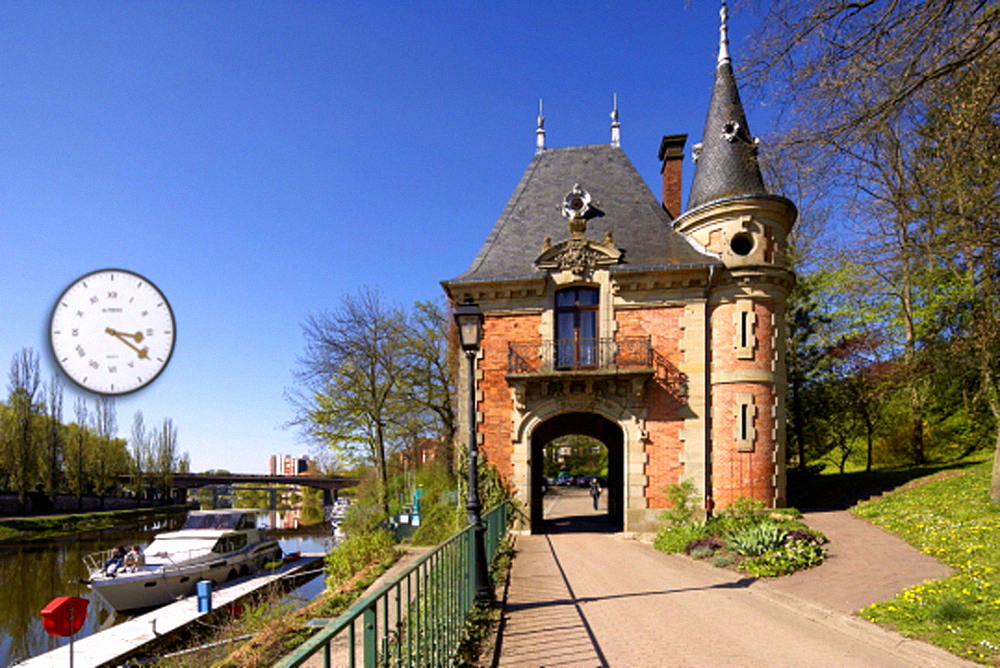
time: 3:21
